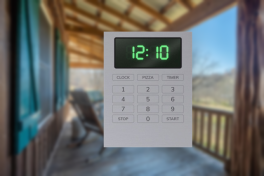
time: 12:10
